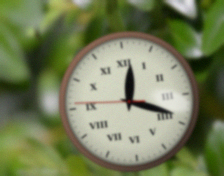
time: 12:18:46
